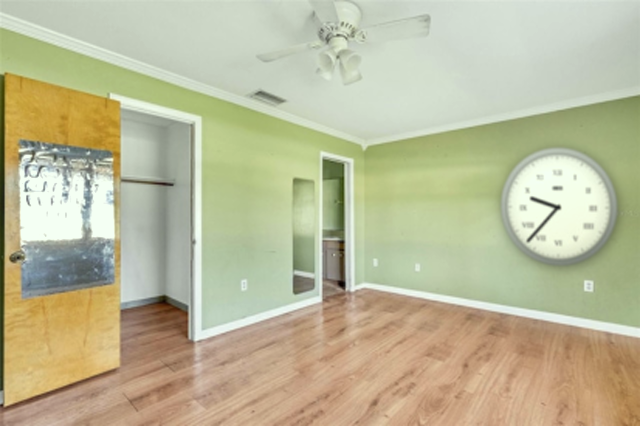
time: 9:37
